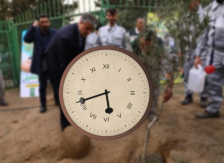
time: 5:42
